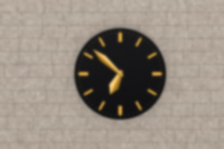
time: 6:52
